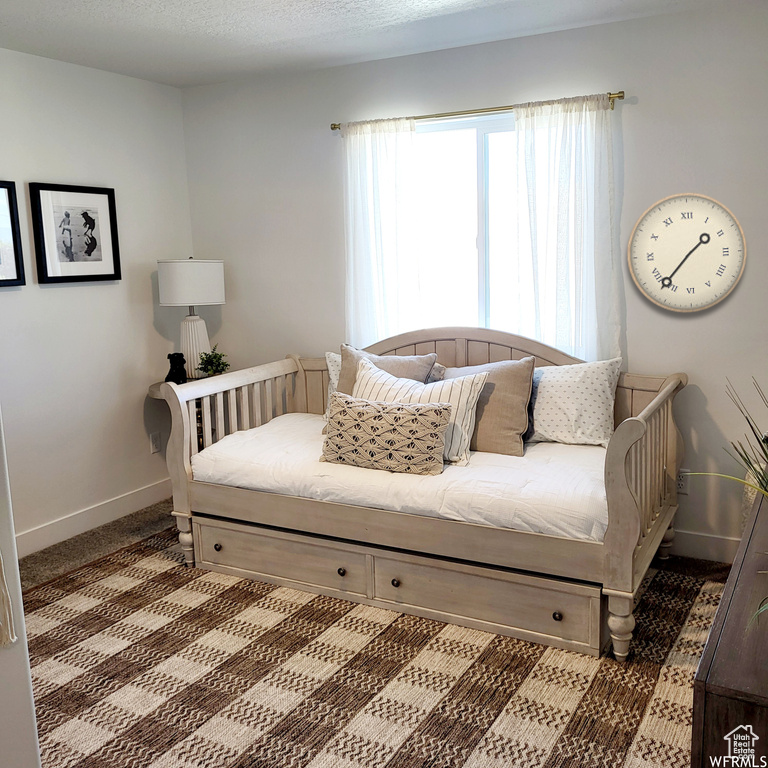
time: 1:37
